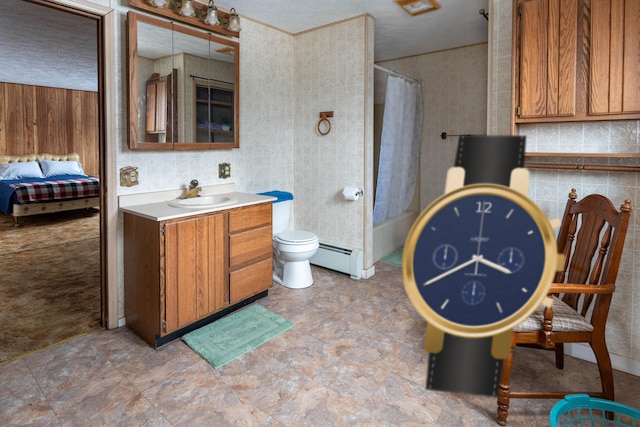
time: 3:40
